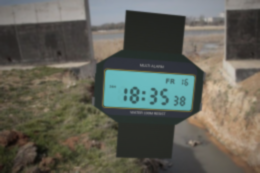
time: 18:35:38
